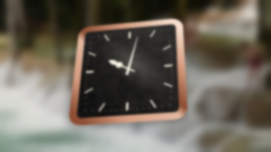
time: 10:02
